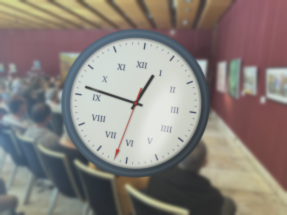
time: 12:46:32
